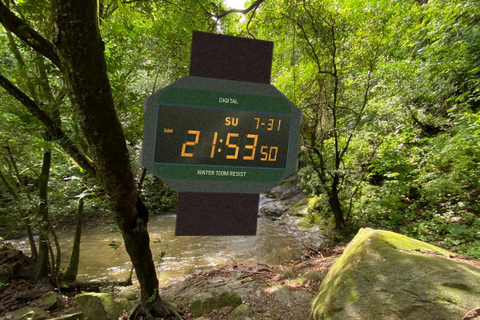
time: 21:53:50
